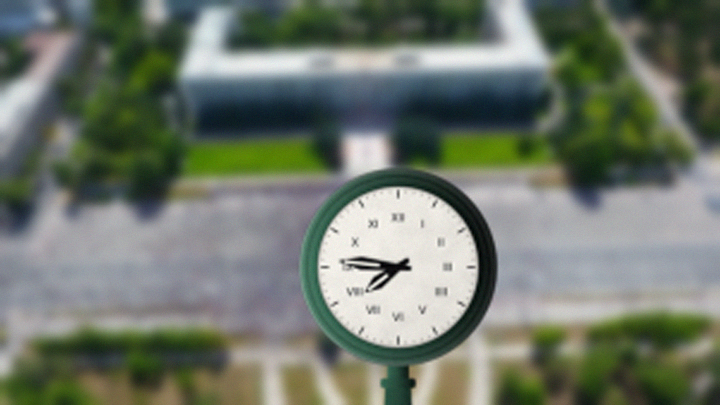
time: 7:46
